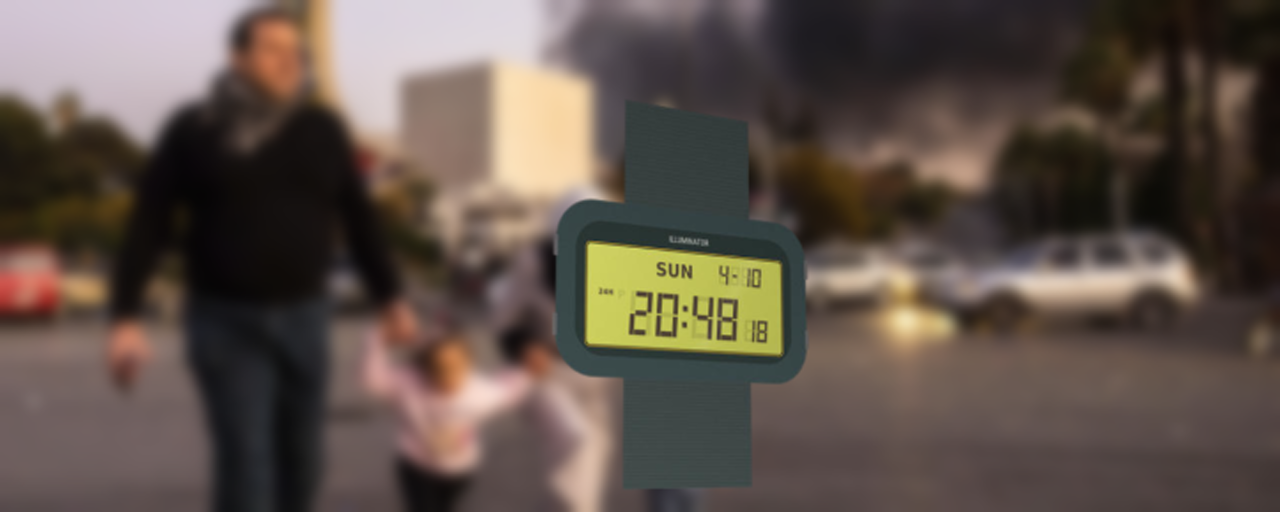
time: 20:48:18
